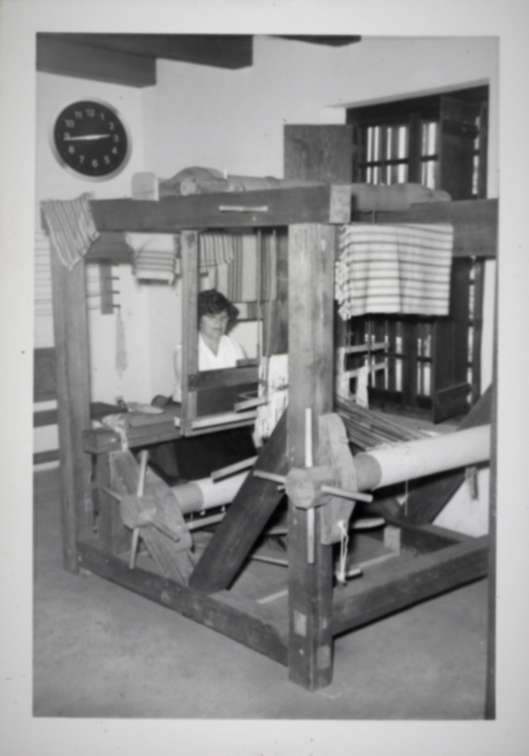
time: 2:44
